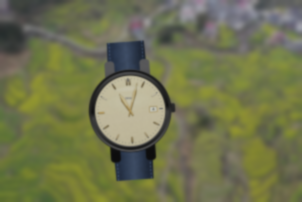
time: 11:03
